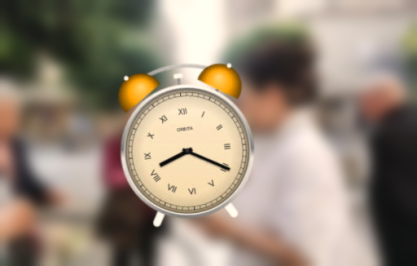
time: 8:20
